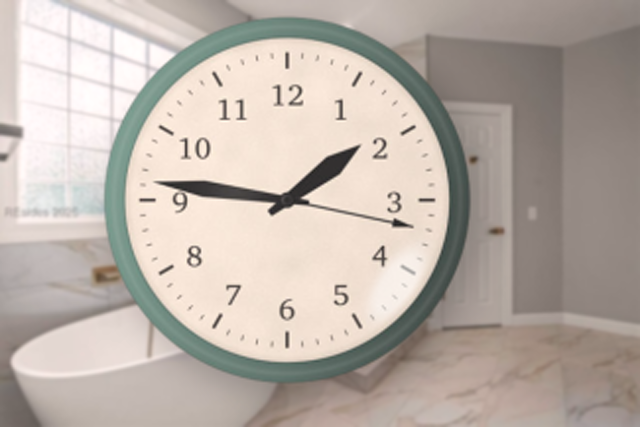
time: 1:46:17
